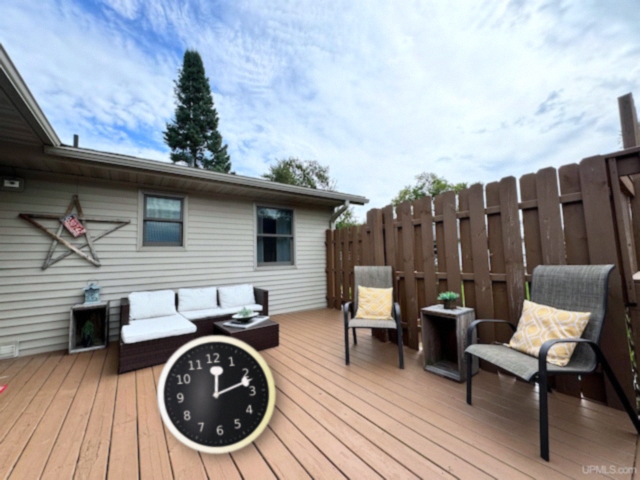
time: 12:12
